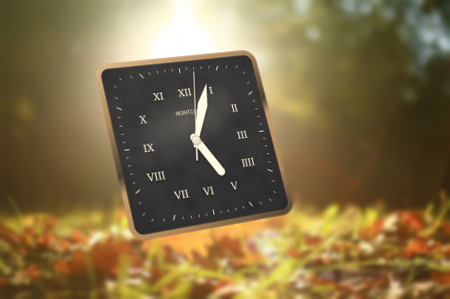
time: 5:04:02
